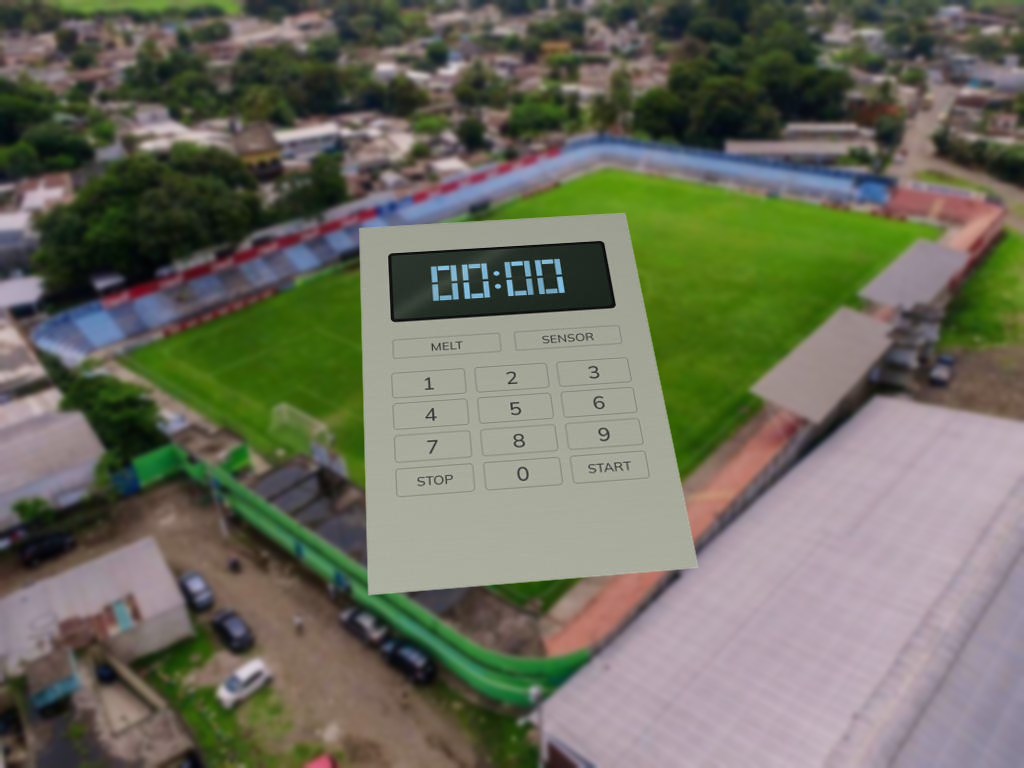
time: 0:00
